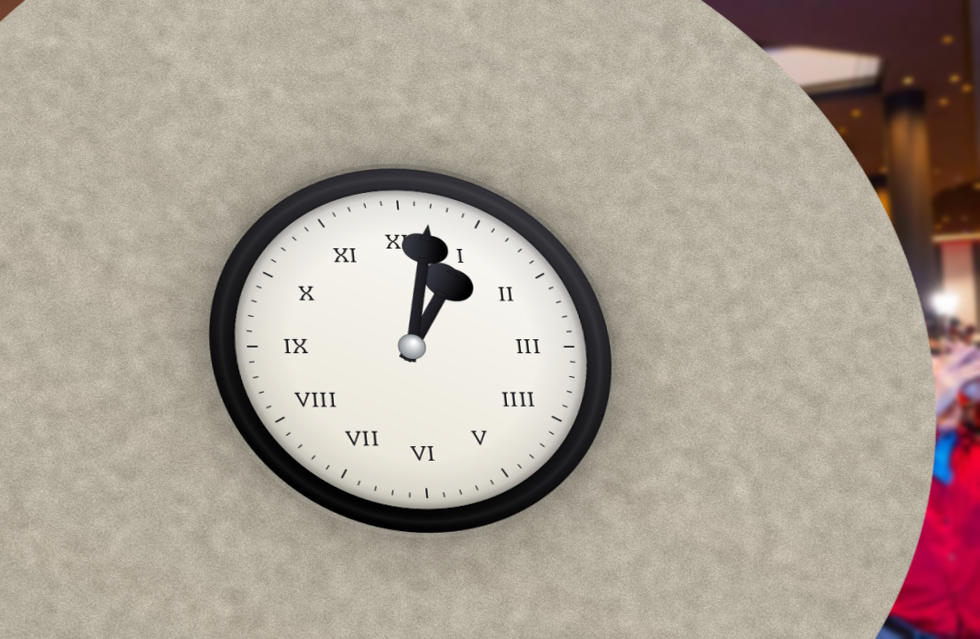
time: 1:02
